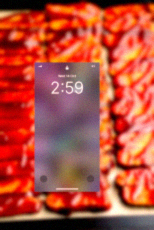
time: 2:59
